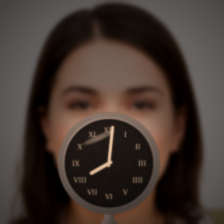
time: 8:01
